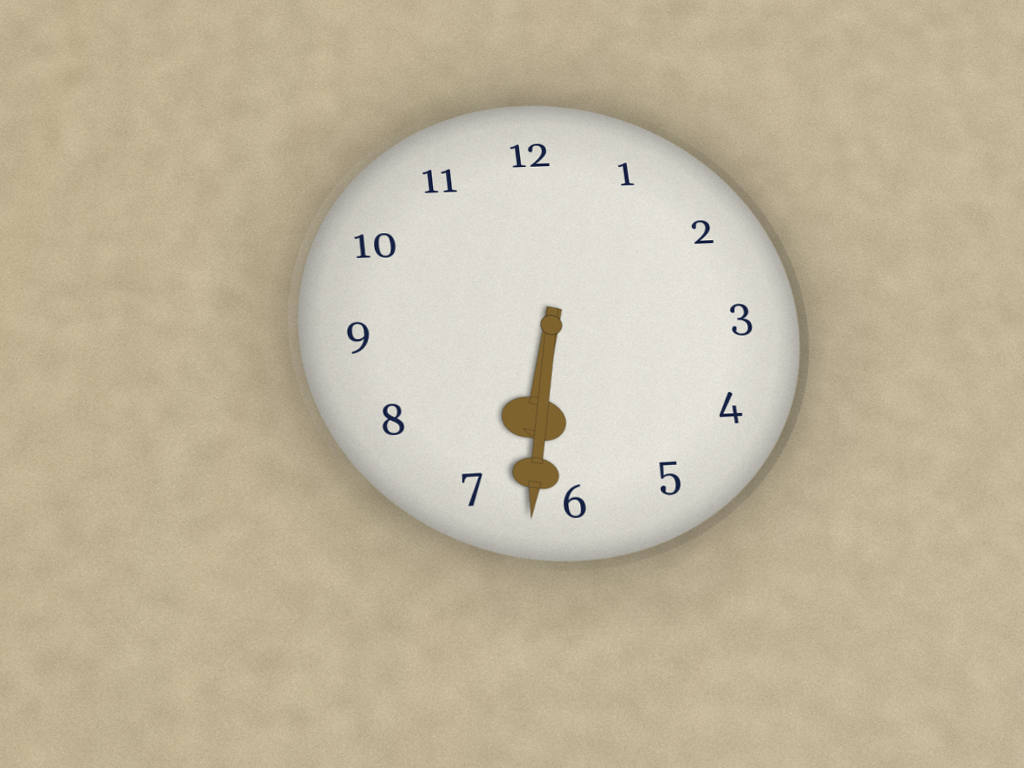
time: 6:32
